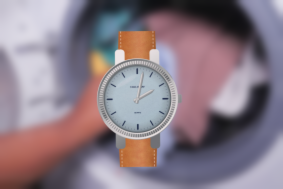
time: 2:02
